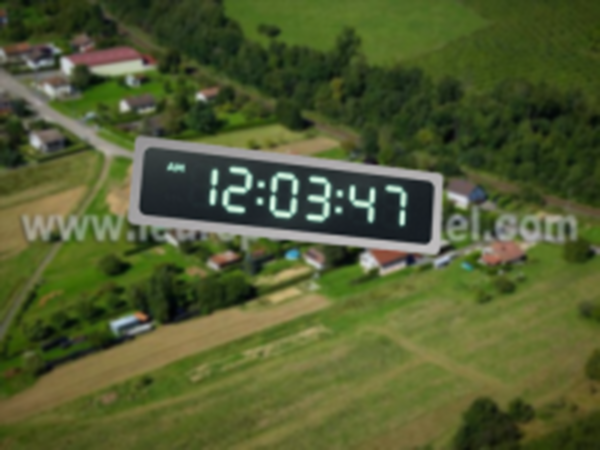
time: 12:03:47
